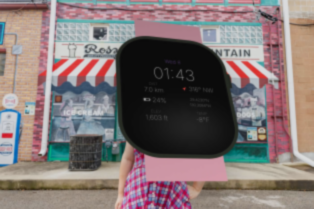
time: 1:43
